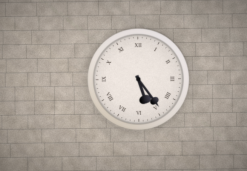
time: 5:24
